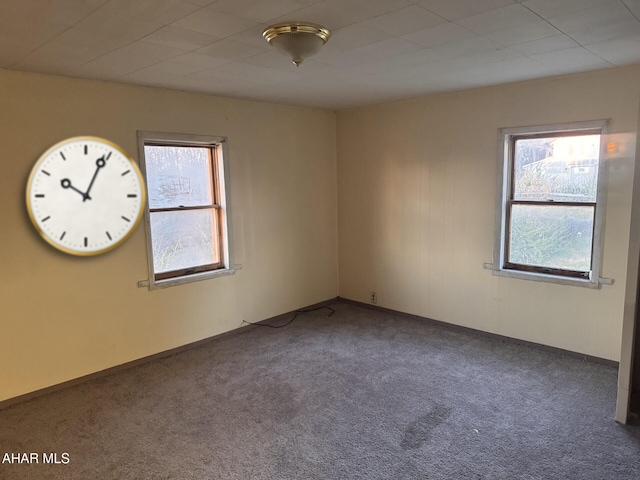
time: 10:04
